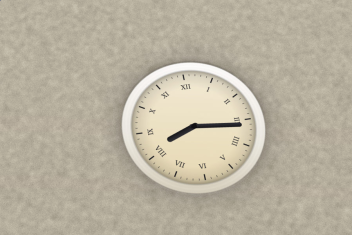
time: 8:16
